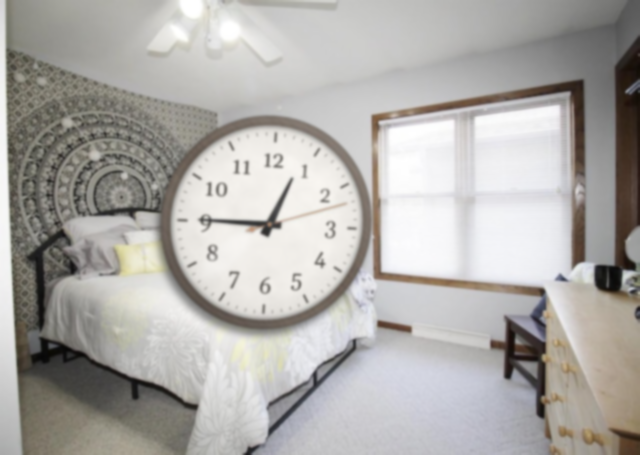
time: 12:45:12
